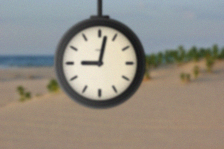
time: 9:02
